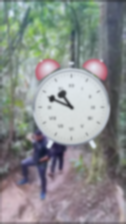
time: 10:49
